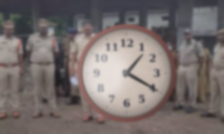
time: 1:20
